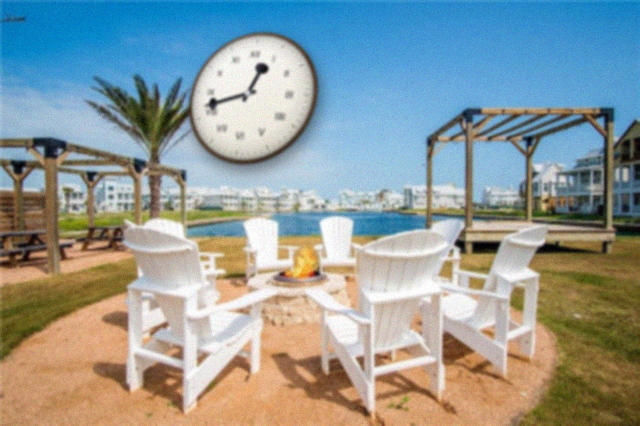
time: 12:42
